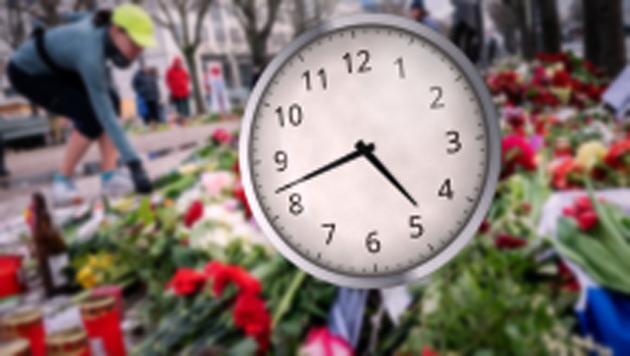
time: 4:42
